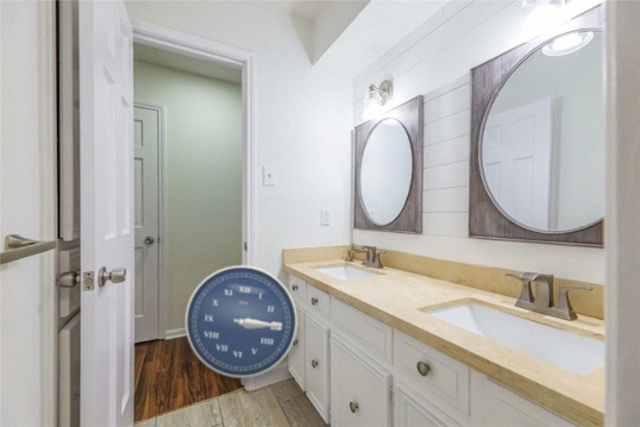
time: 3:15
